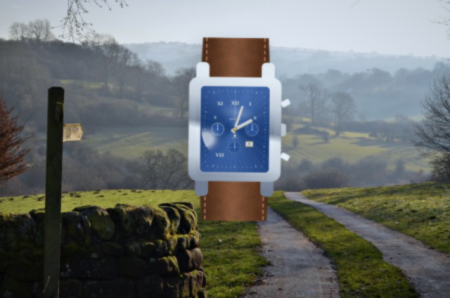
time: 2:03
